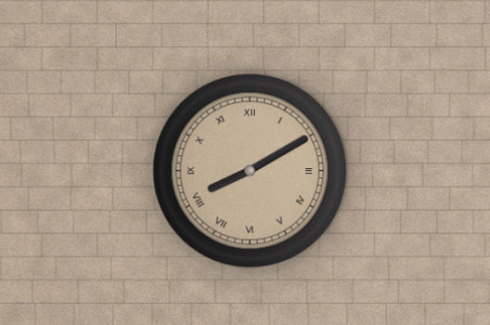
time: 8:10
